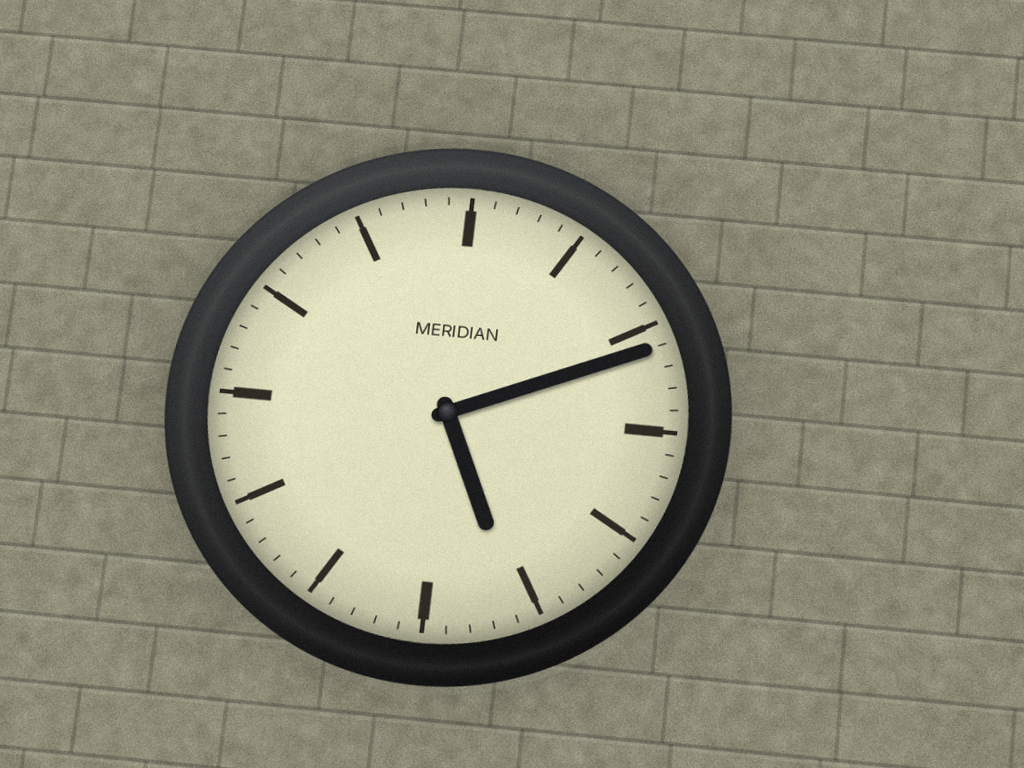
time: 5:11
